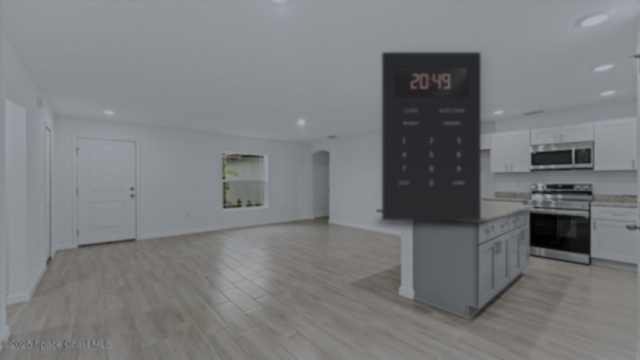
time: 20:49
